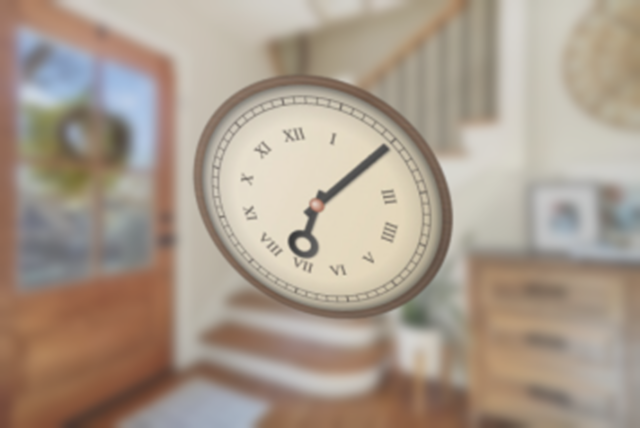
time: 7:10
